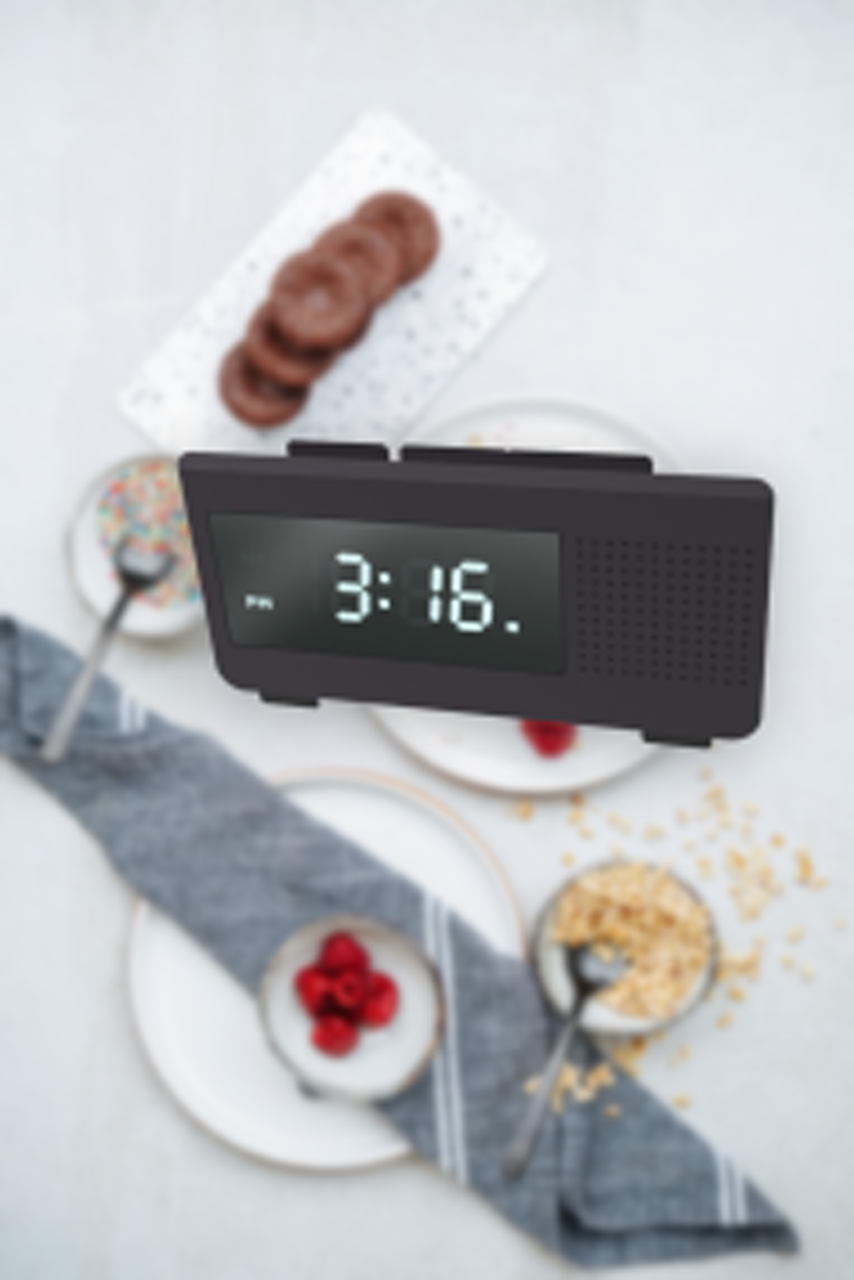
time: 3:16
